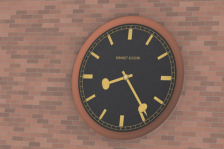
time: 8:24
